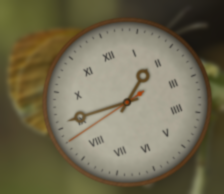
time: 1:45:43
